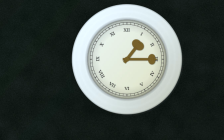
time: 1:15
